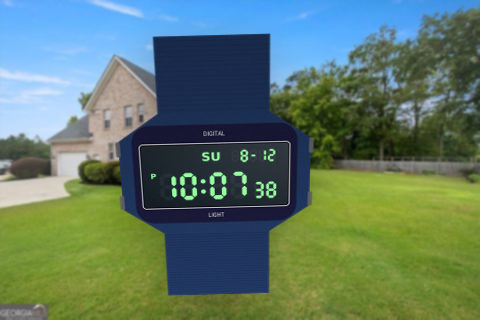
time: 10:07:38
